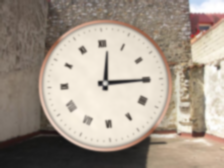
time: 12:15
